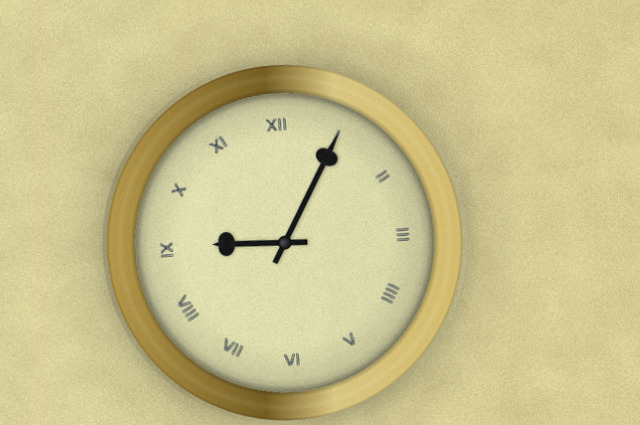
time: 9:05
